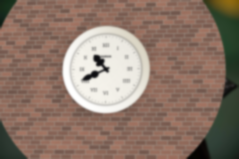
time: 10:41
